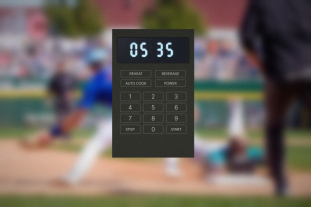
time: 5:35
